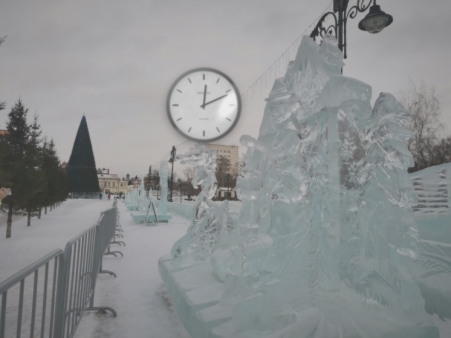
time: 12:11
